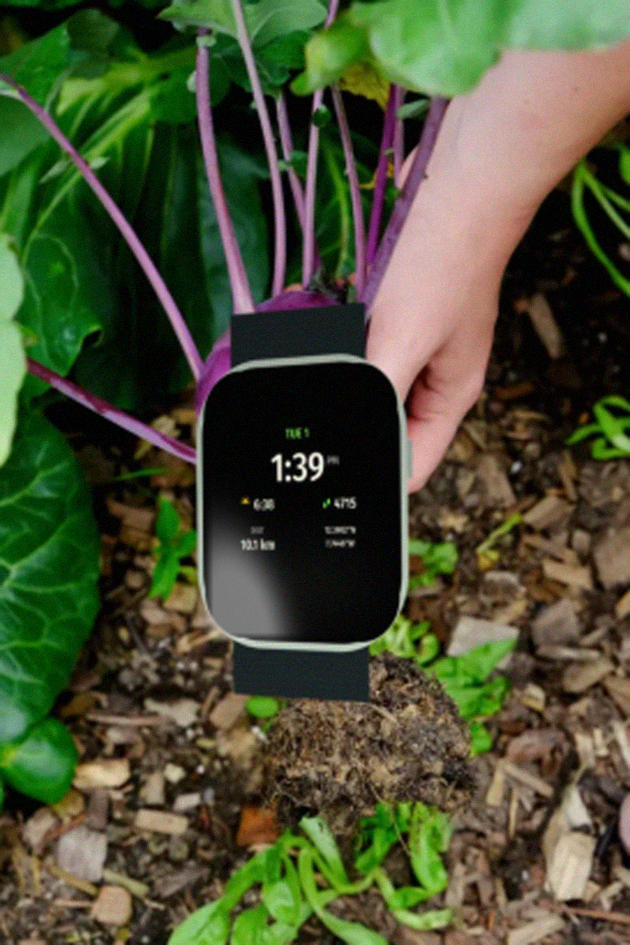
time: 1:39
